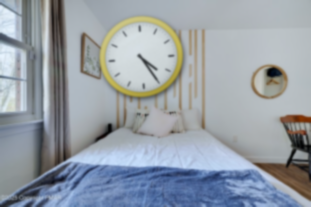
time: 4:25
